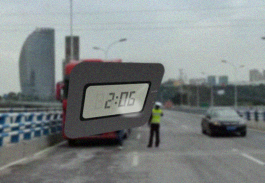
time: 2:06
